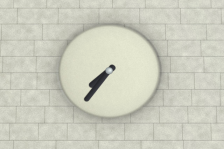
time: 7:36
